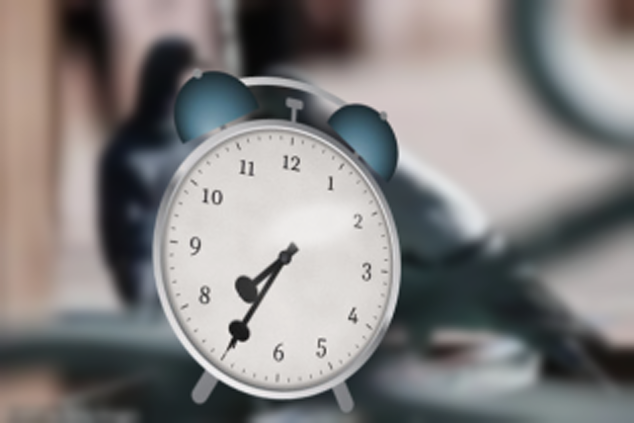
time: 7:35
